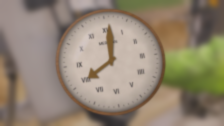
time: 8:01
